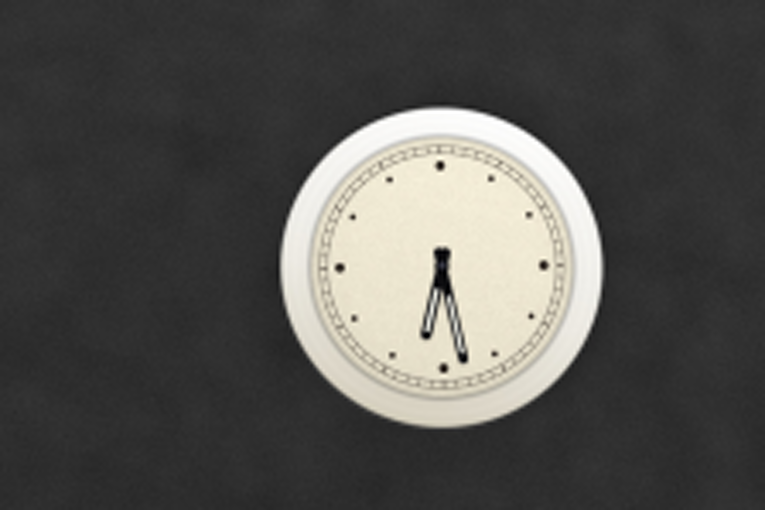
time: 6:28
